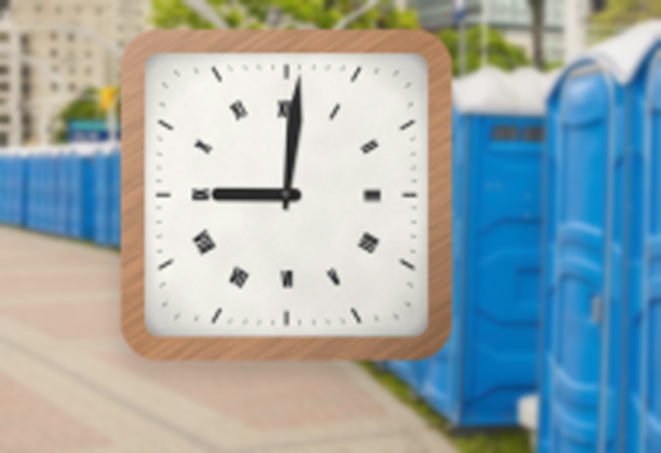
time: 9:01
